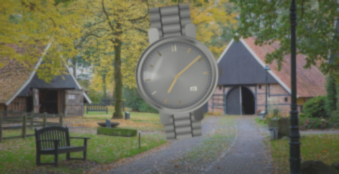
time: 7:09
